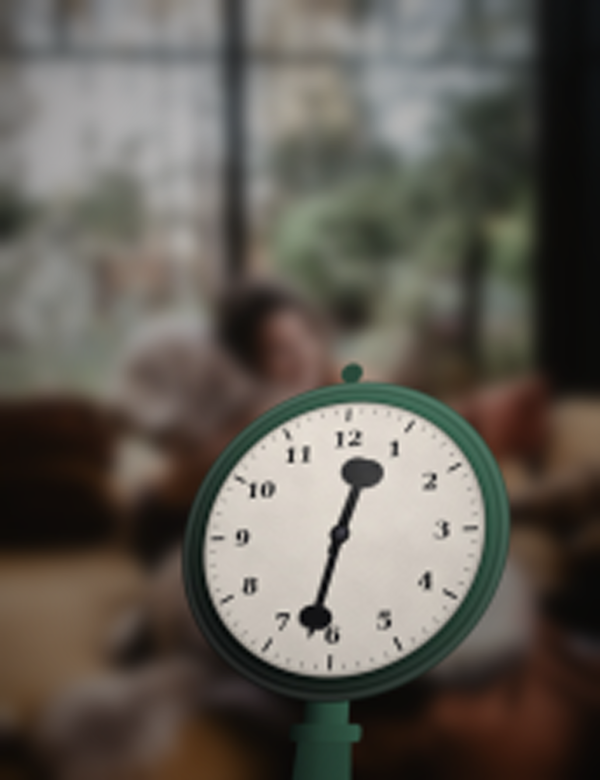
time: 12:32
